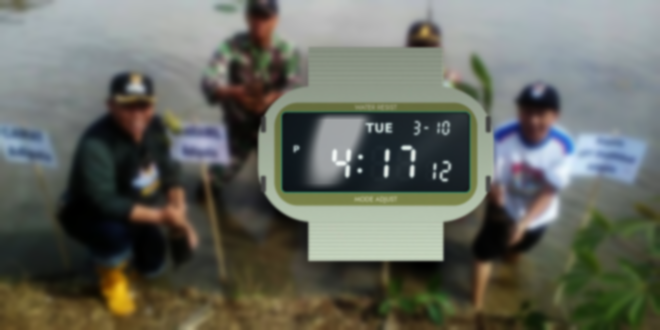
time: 4:17:12
